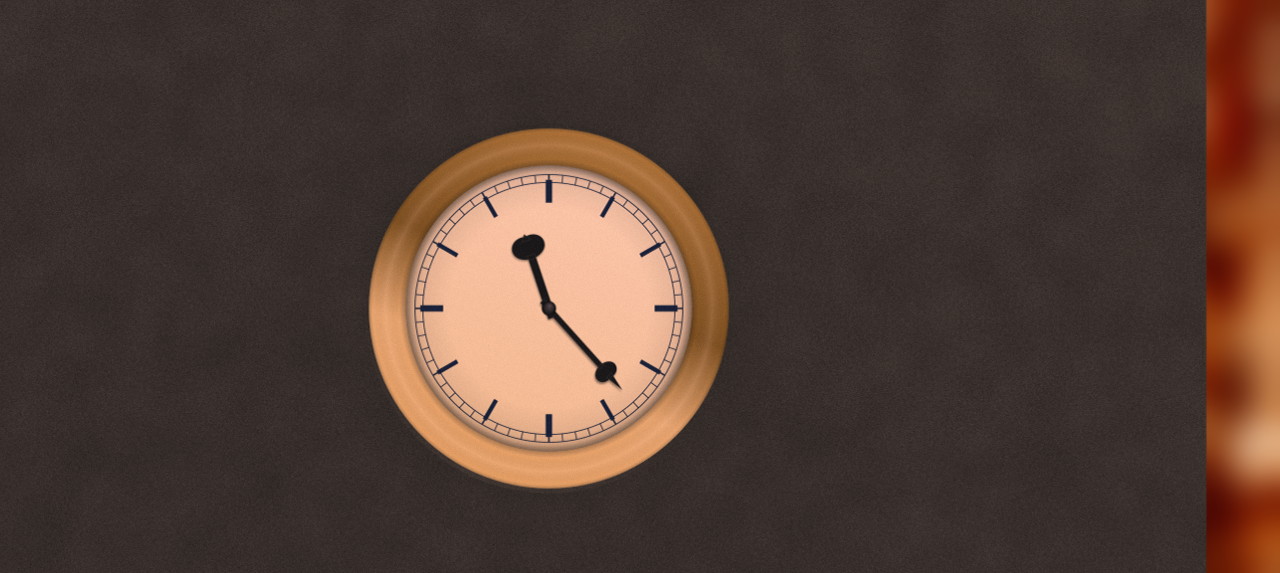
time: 11:23
